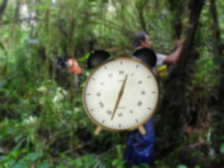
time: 12:33
